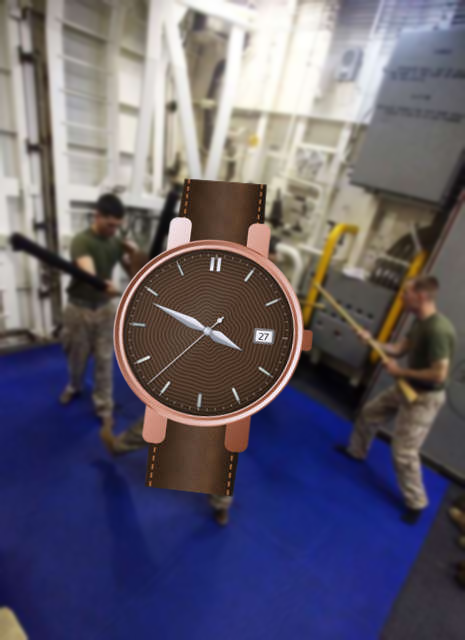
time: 3:48:37
